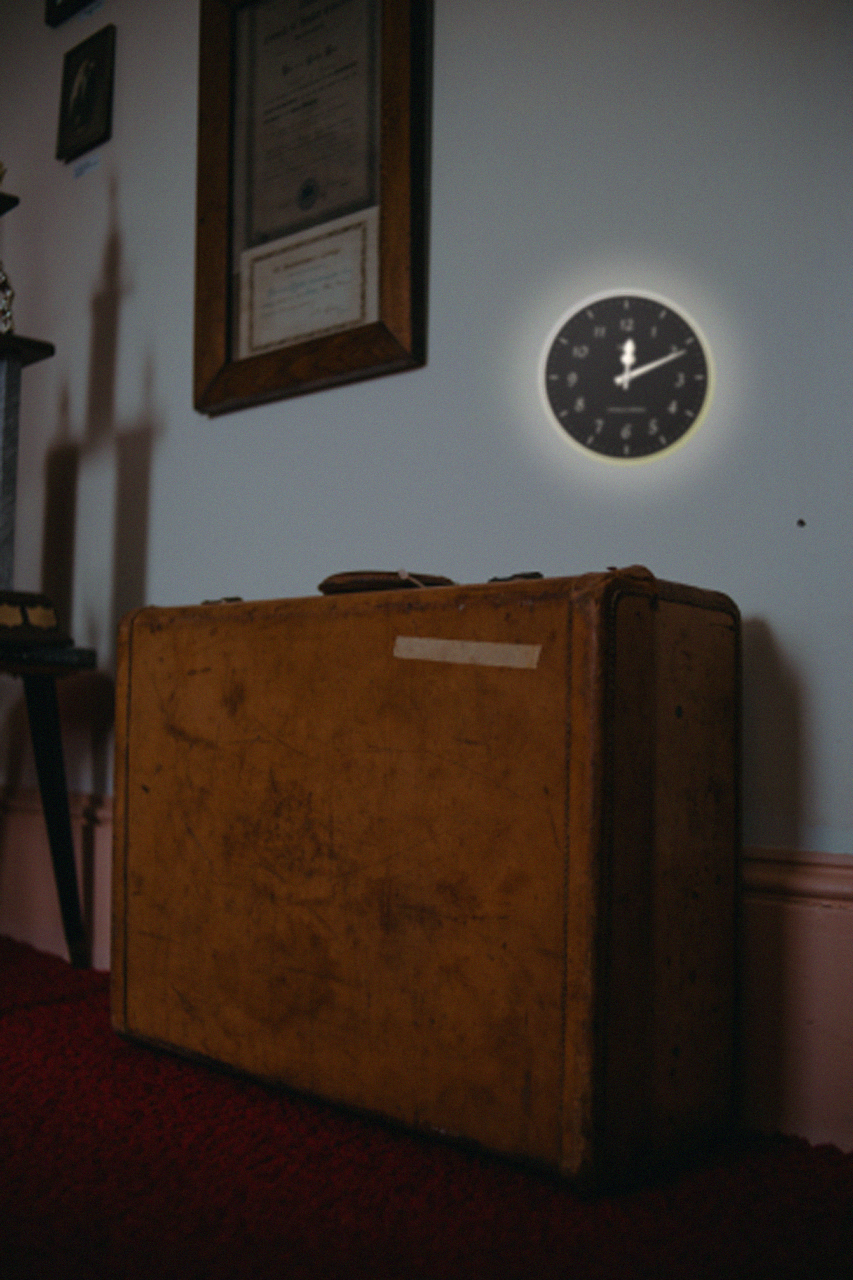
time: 12:11
